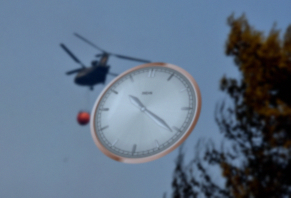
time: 10:21
